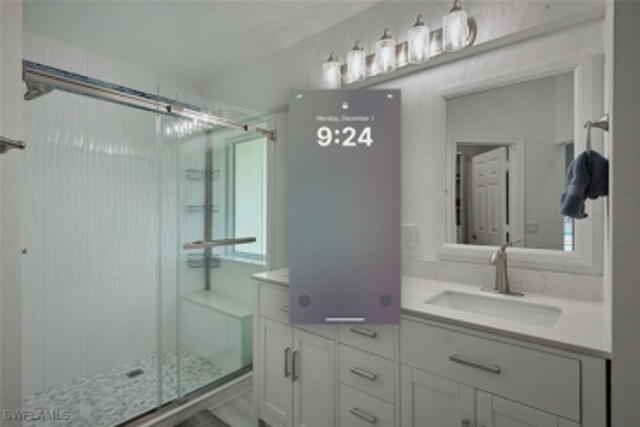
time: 9:24
